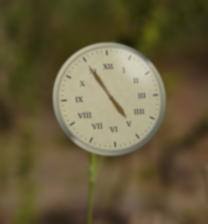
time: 4:55
